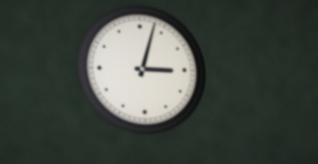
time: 3:03
